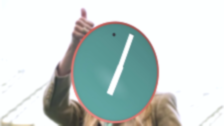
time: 7:05
